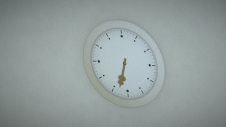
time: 6:33
